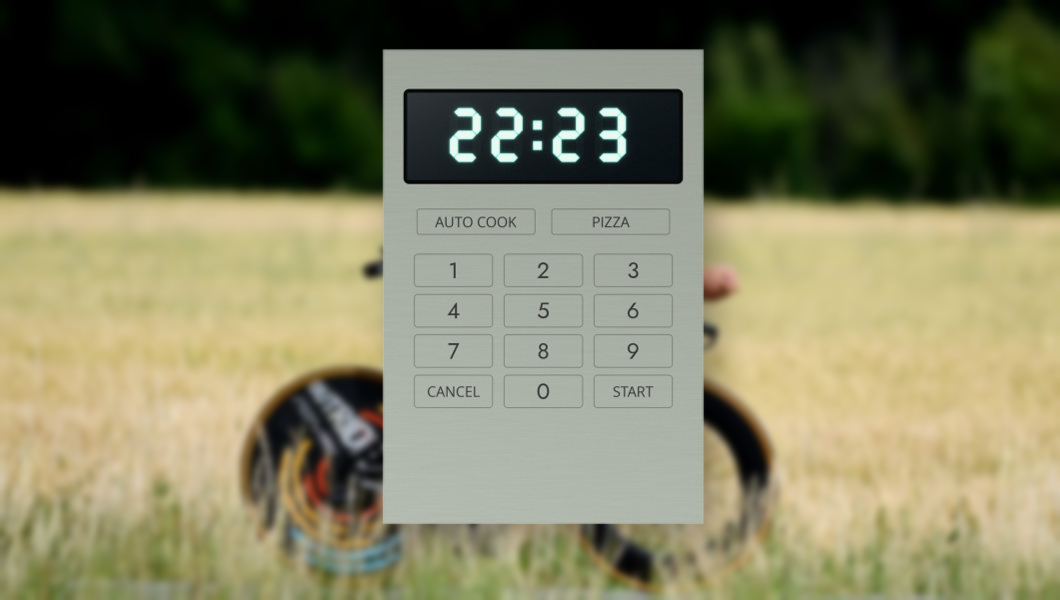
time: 22:23
